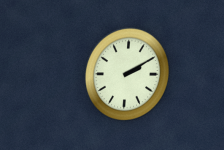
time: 2:10
